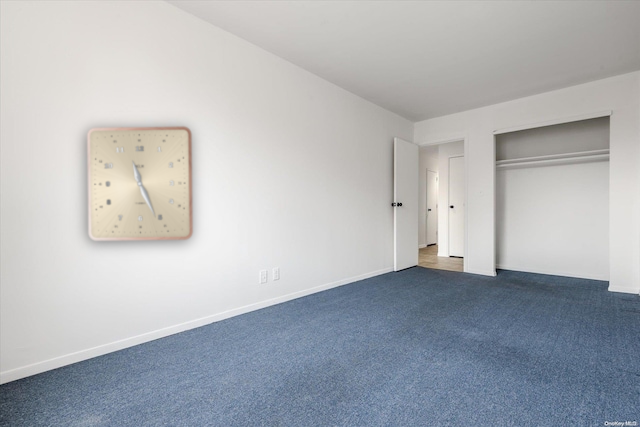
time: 11:26
